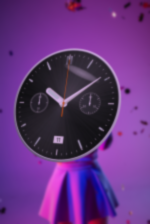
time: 10:09
